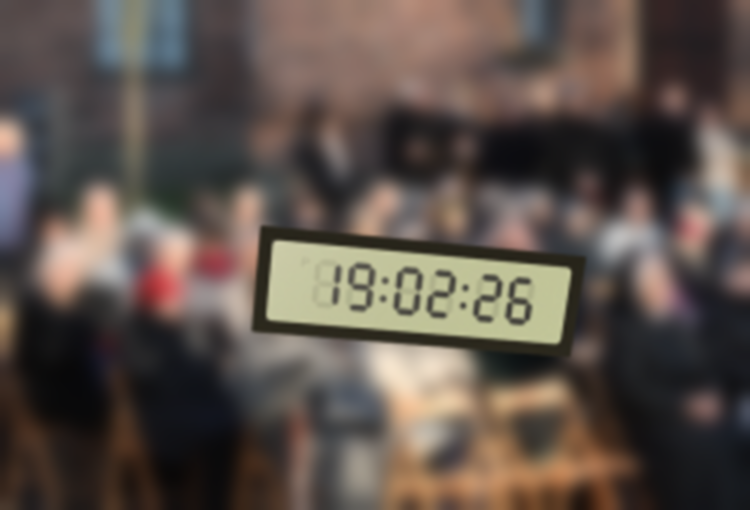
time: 19:02:26
